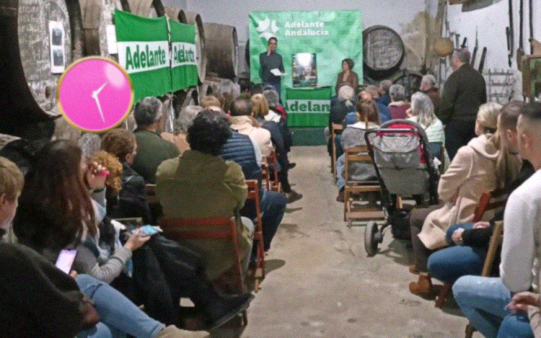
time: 1:27
